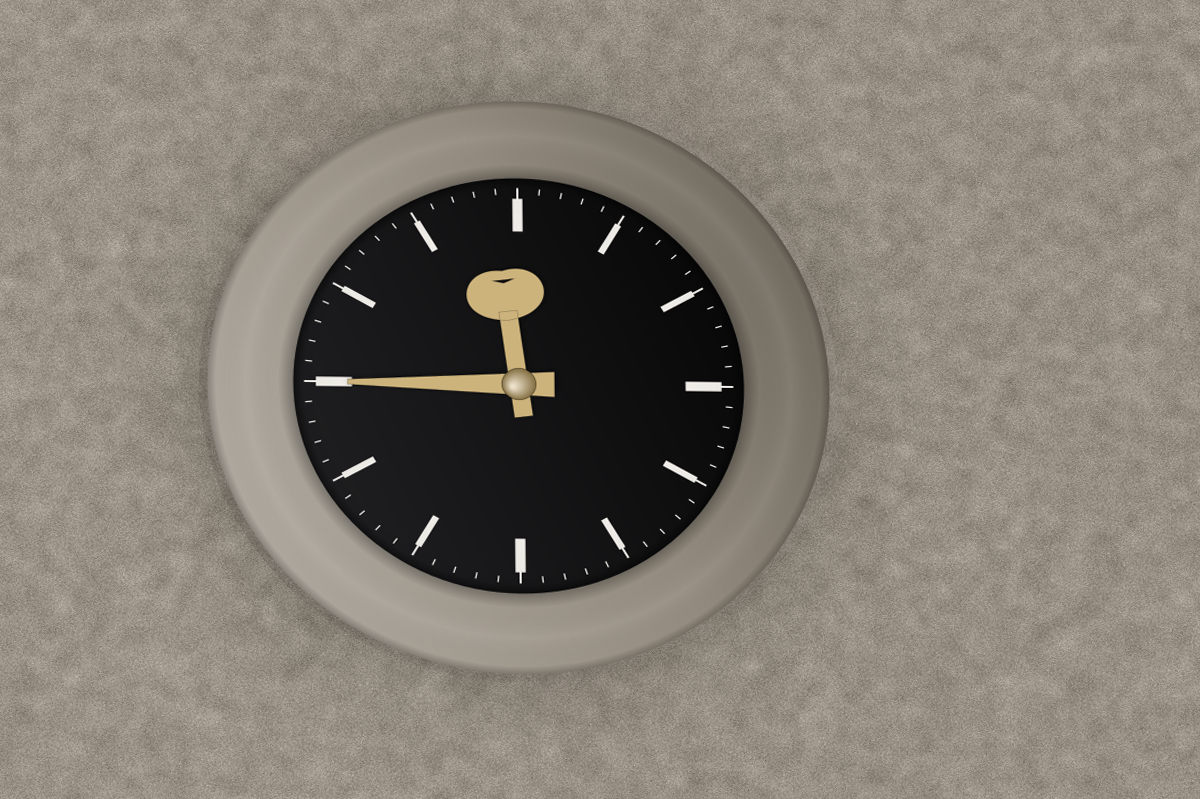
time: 11:45
